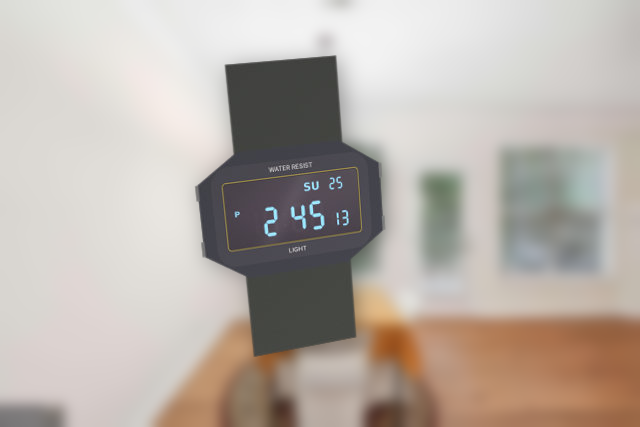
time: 2:45:13
